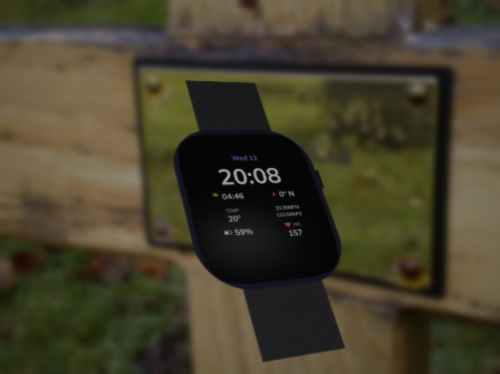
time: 20:08
